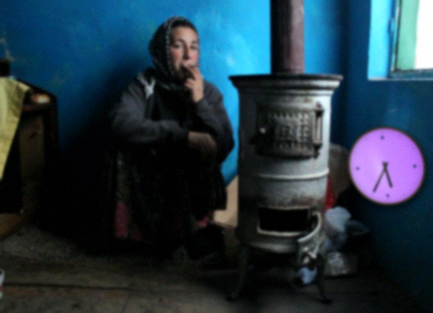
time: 5:35
